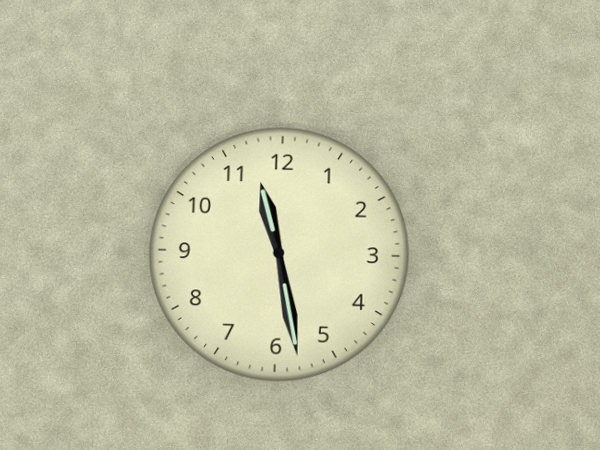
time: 11:28
